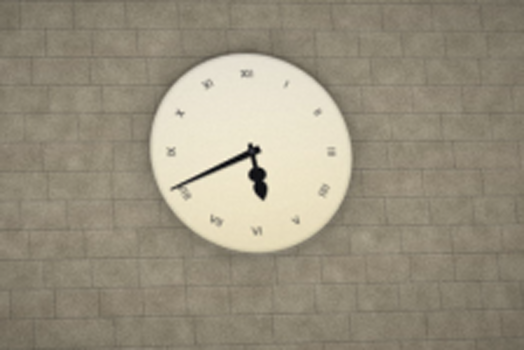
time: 5:41
